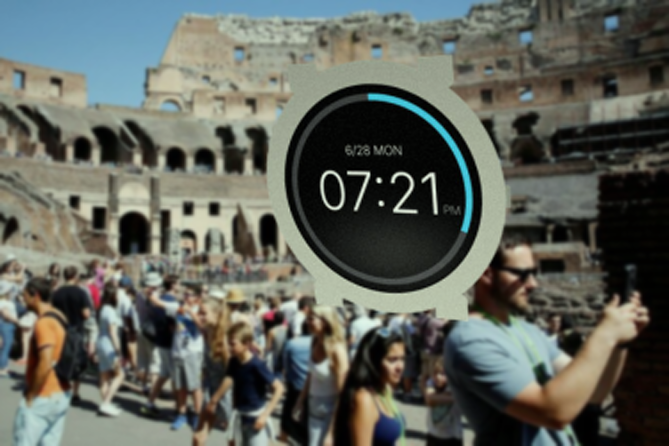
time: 7:21
